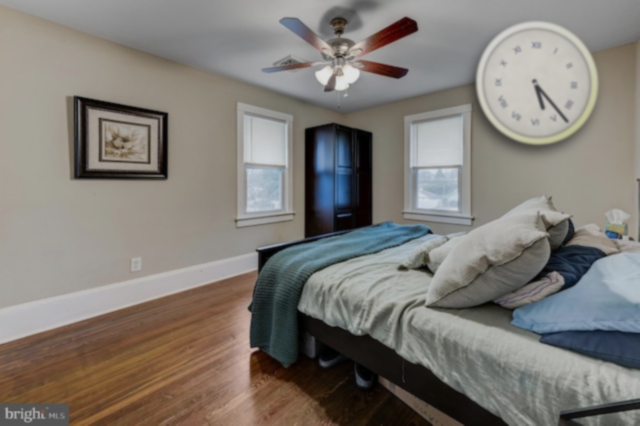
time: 5:23
